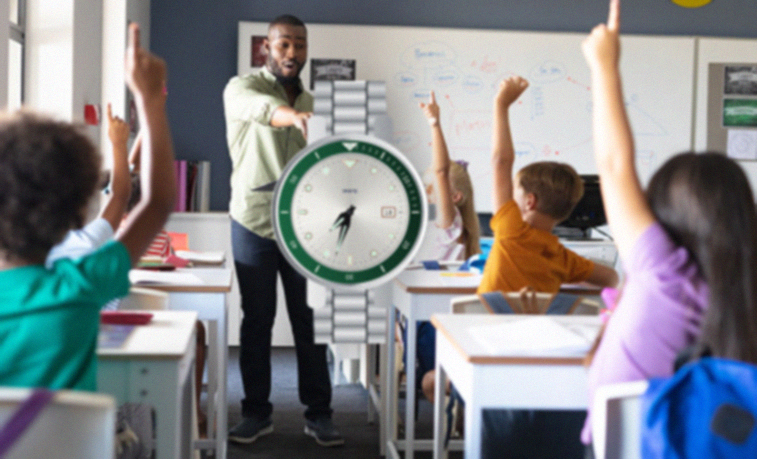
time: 7:33
